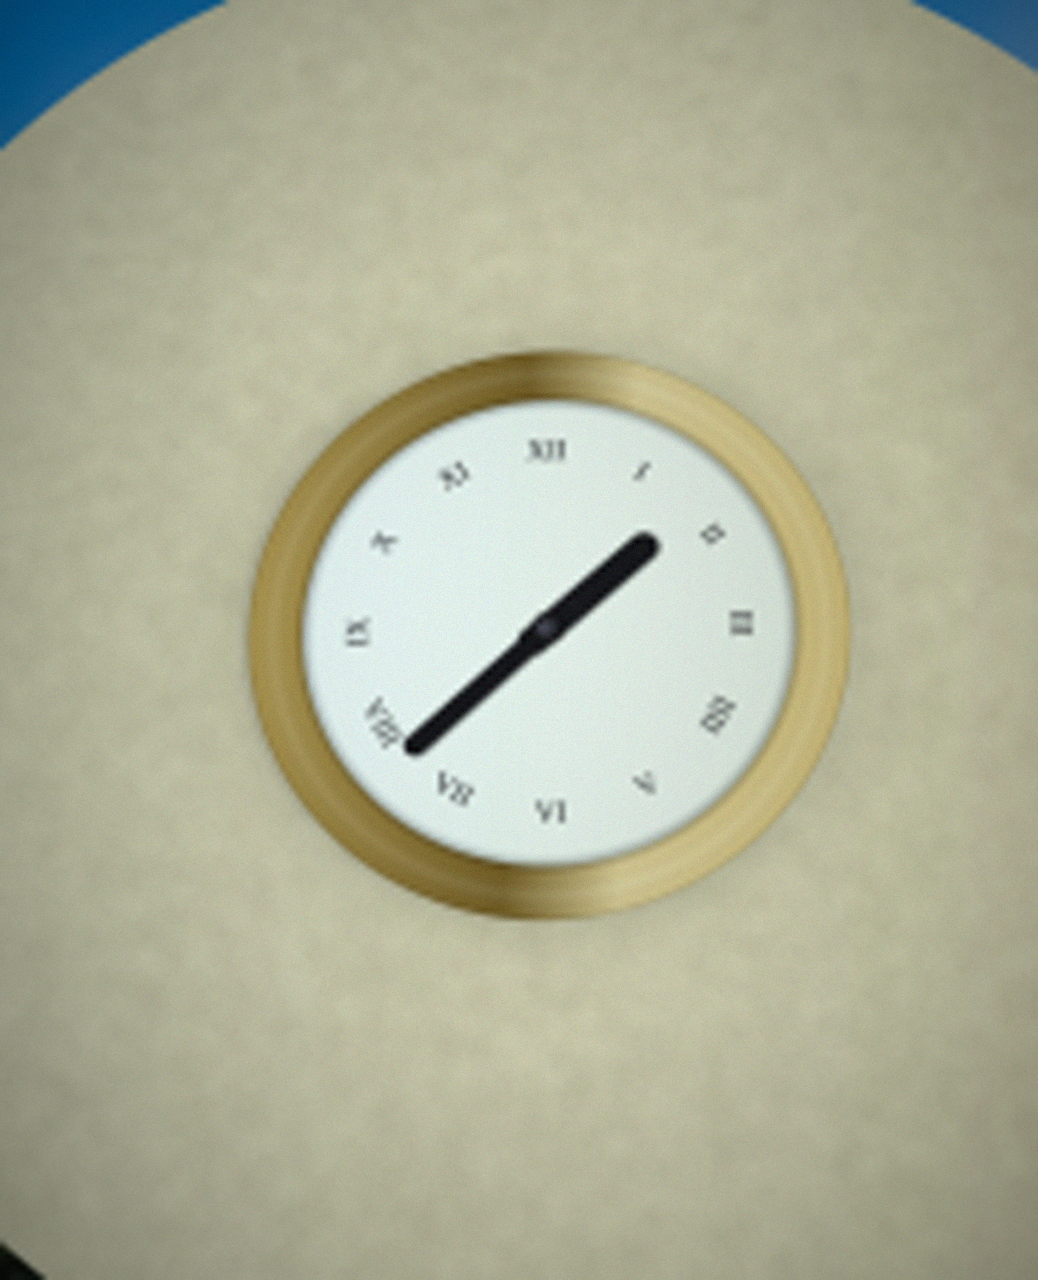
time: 1:38
